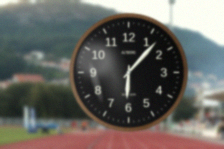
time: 6:07
